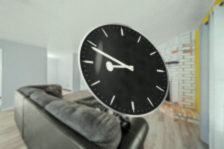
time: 8:49
